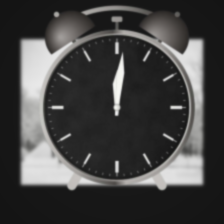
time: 12:01
